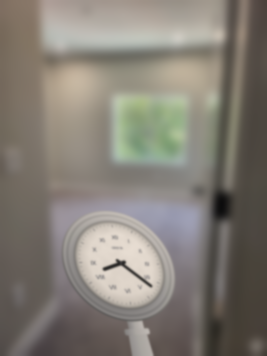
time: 8:22
